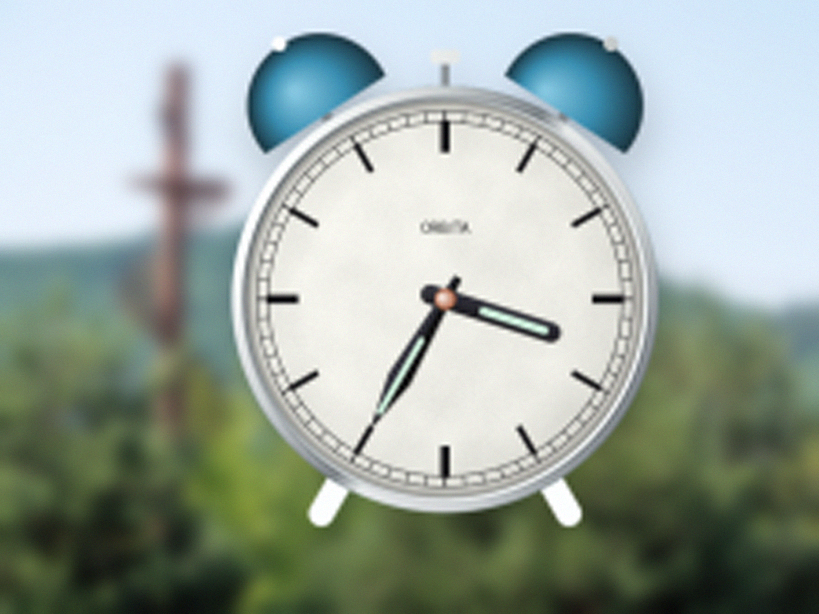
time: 3:35
